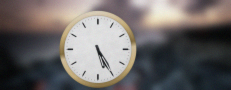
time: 5:25
